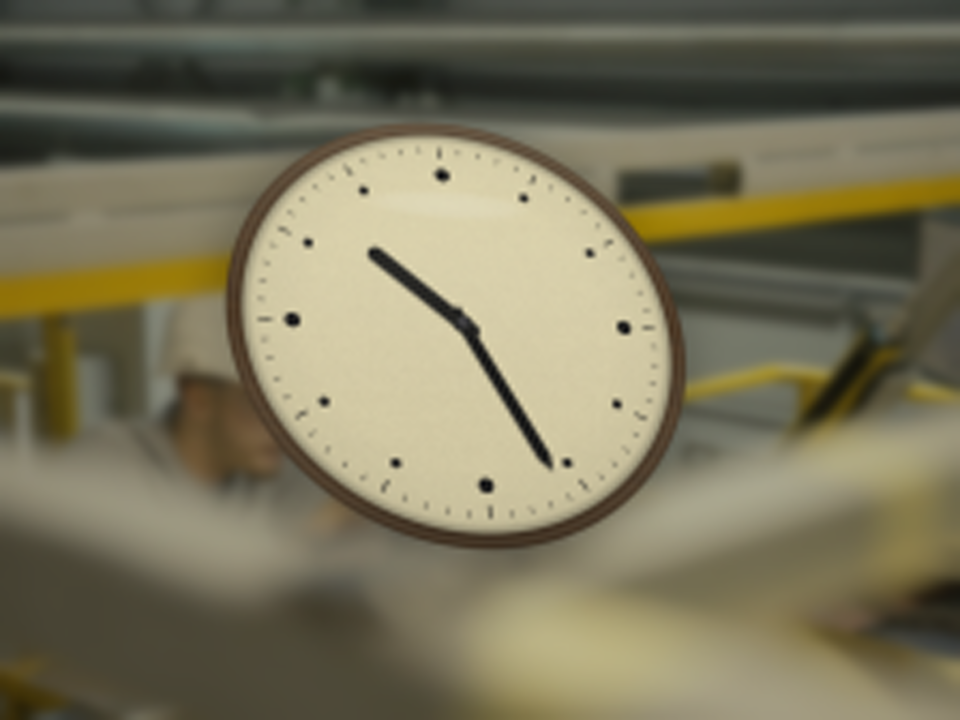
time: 10:26
